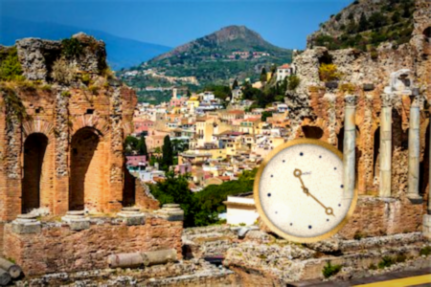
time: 11:23
